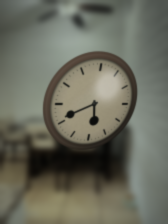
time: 5:41
